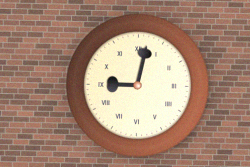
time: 9:02
